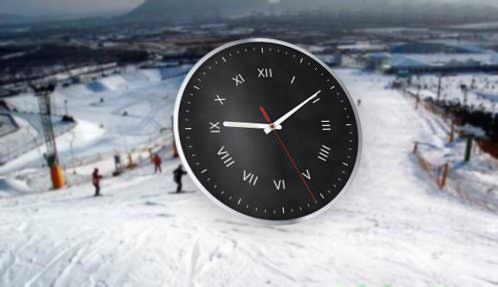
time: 9:09:26
